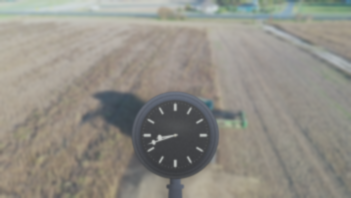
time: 8:42
